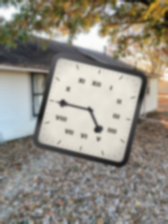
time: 4:45
